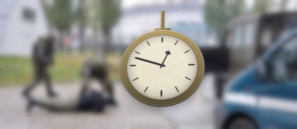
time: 12:48
